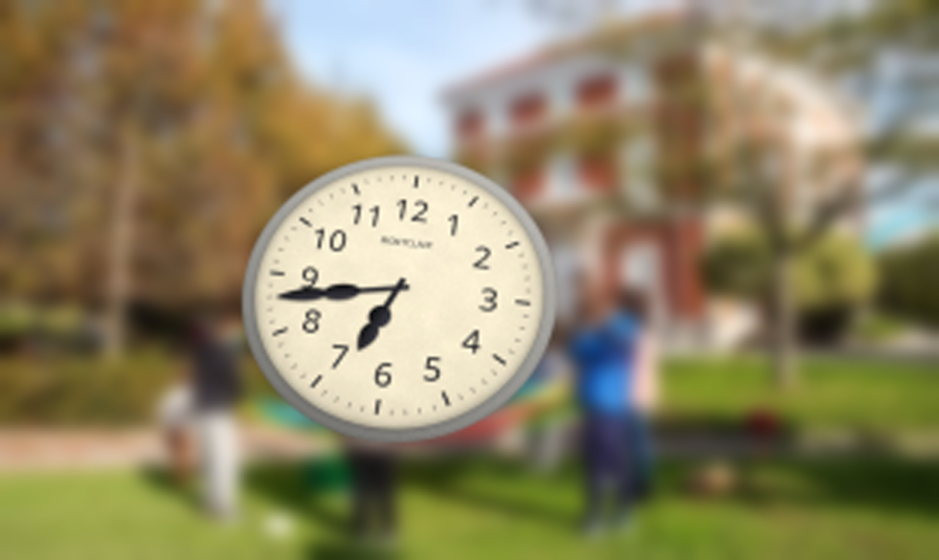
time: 6:43
